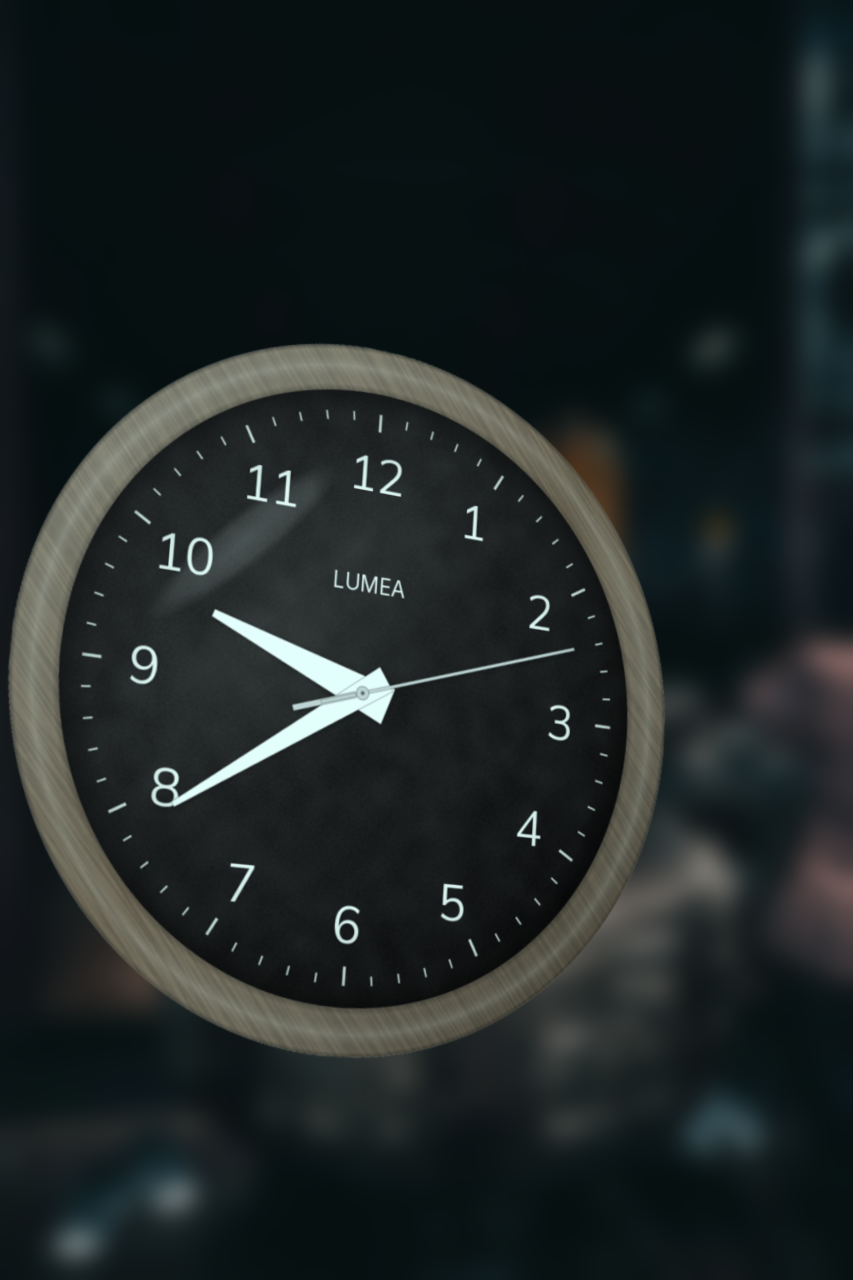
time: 9:39:12
